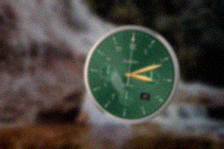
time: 3:11
